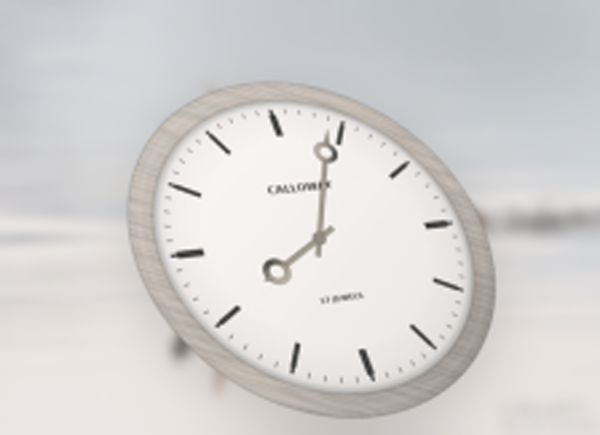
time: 8:04
